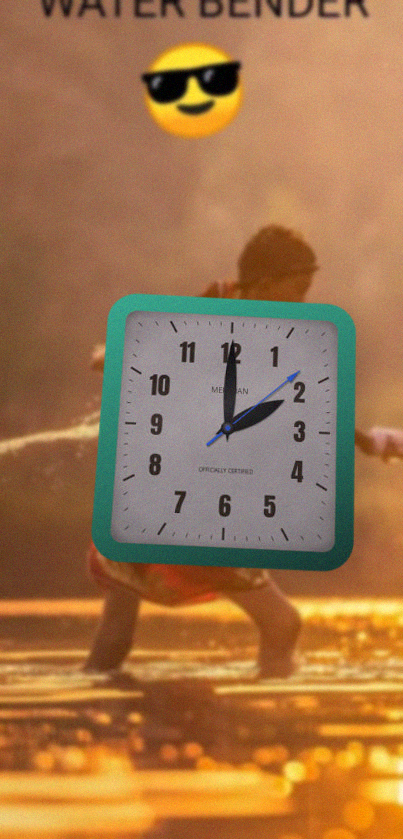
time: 2:00:08
